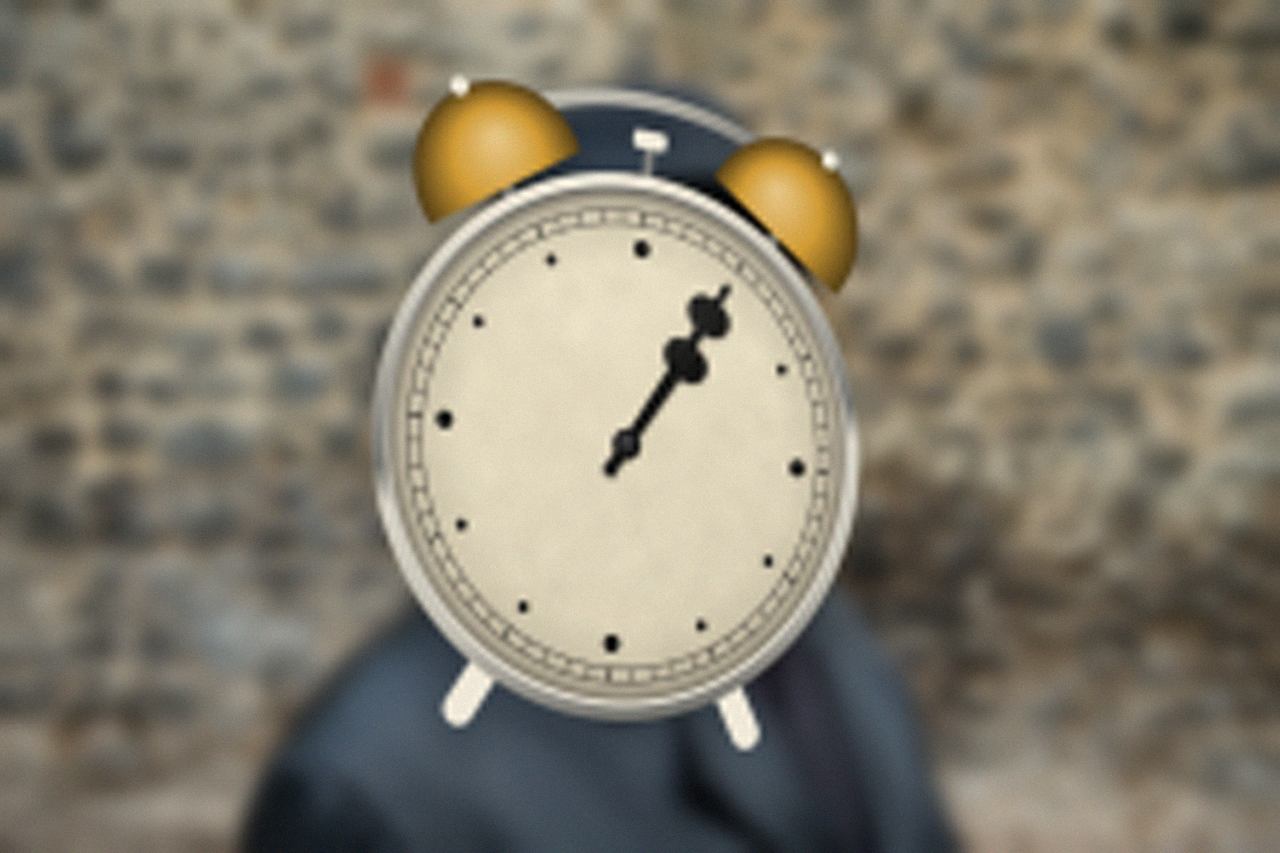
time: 1:05
